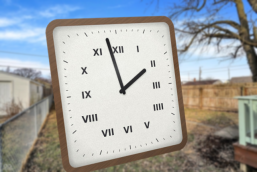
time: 1:58
